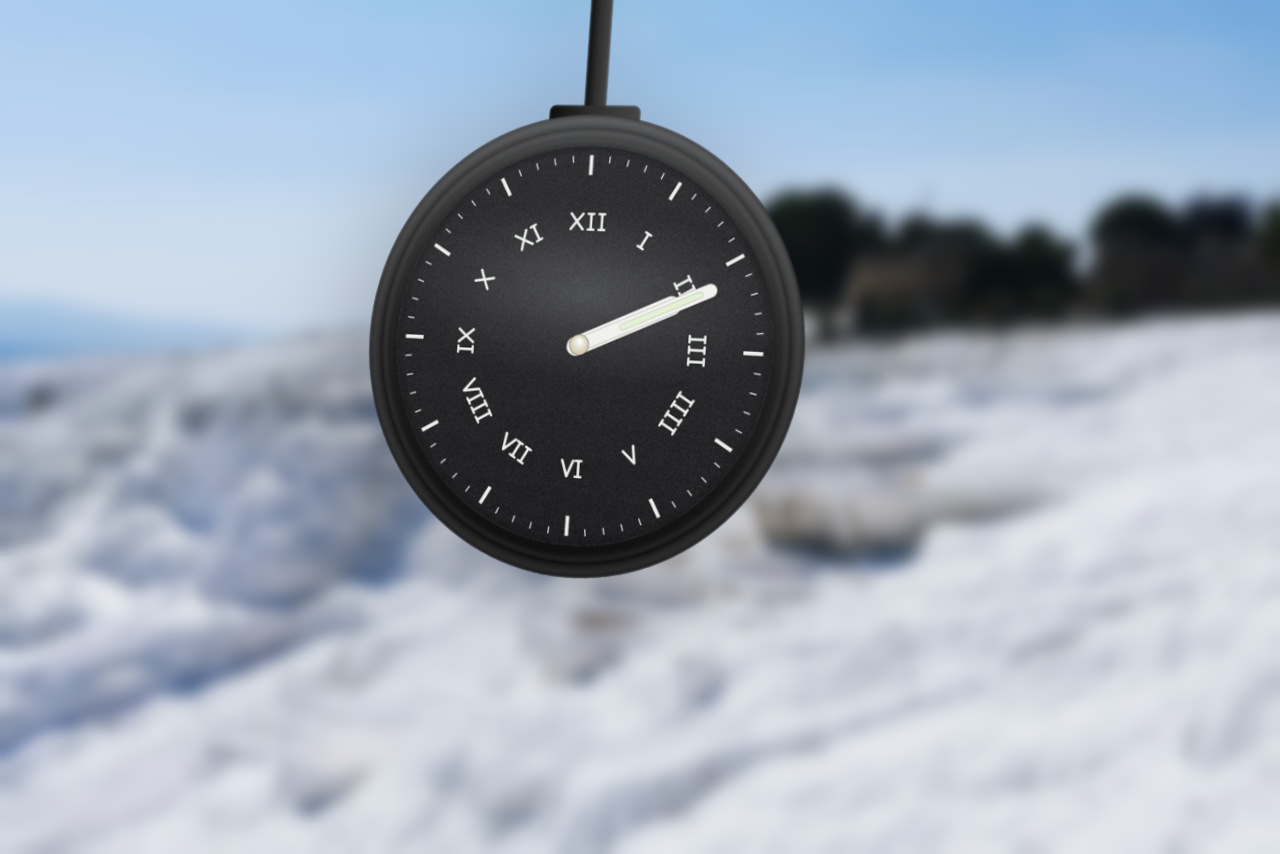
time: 2:11
